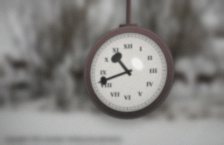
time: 10:42
